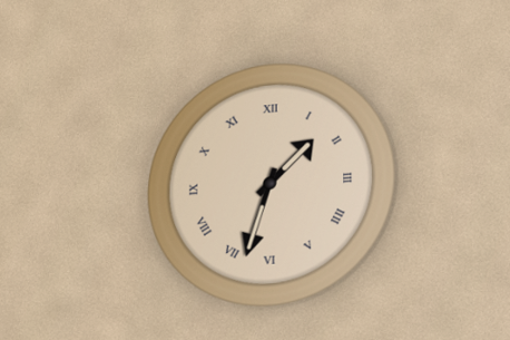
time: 1:33
